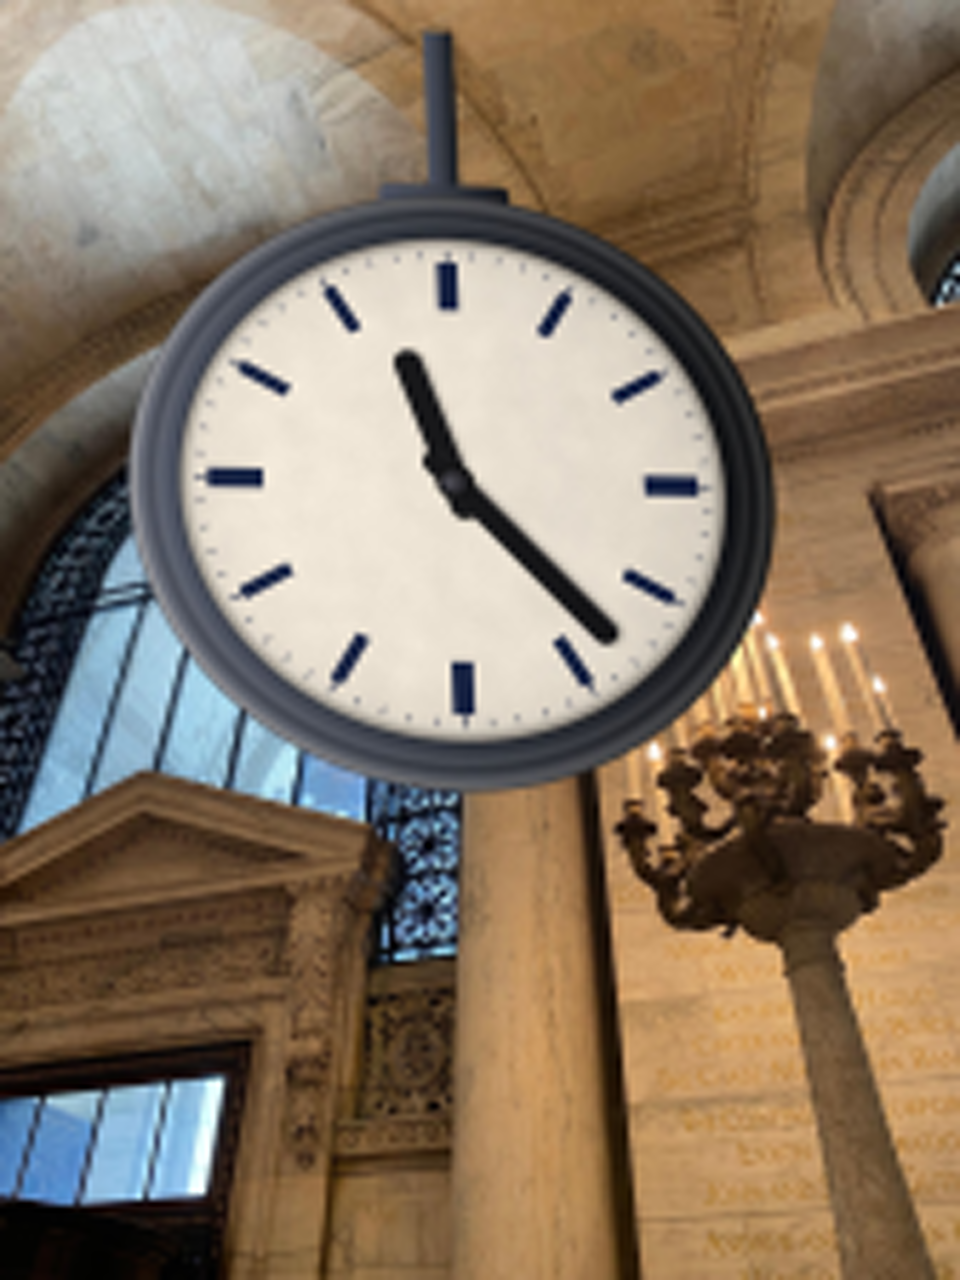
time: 11:23
